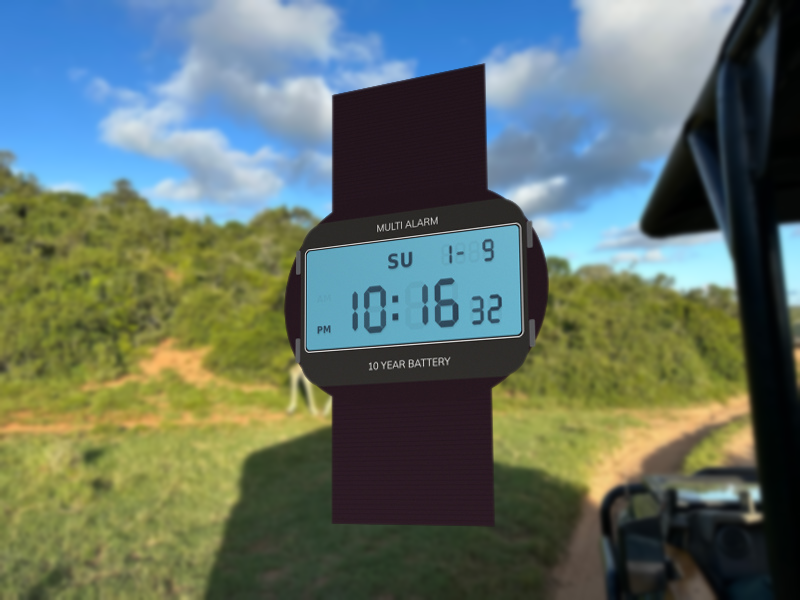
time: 10:16:32
